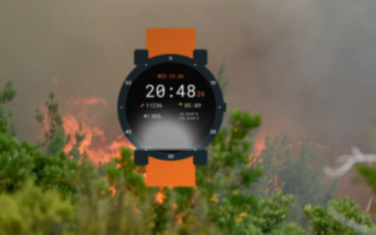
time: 20:48
